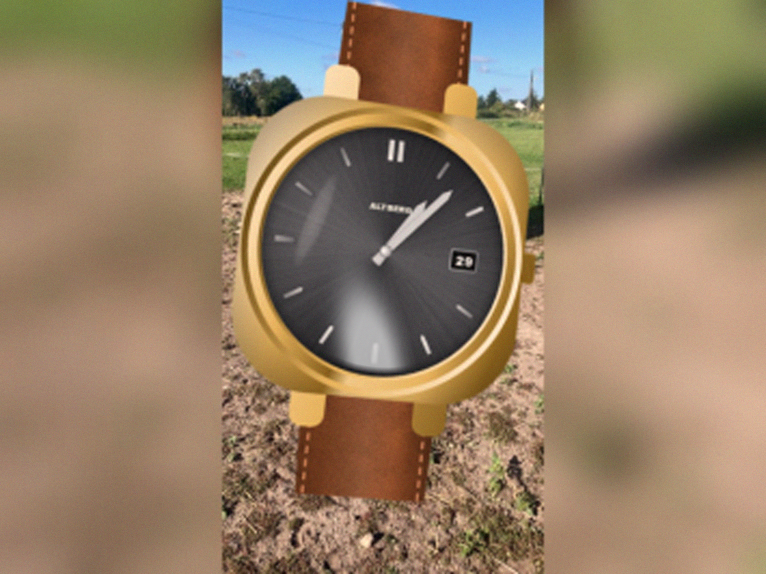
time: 1:07
